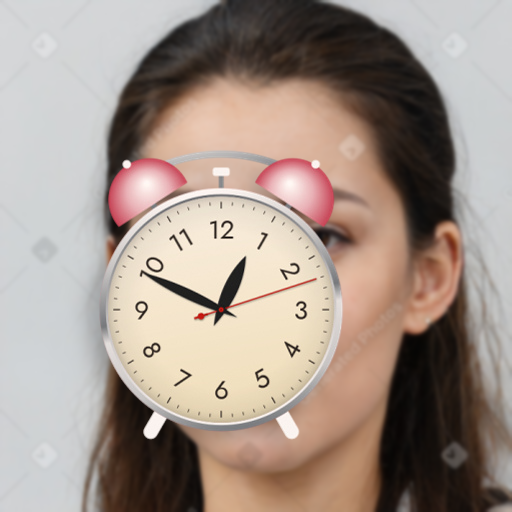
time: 12:49:12
